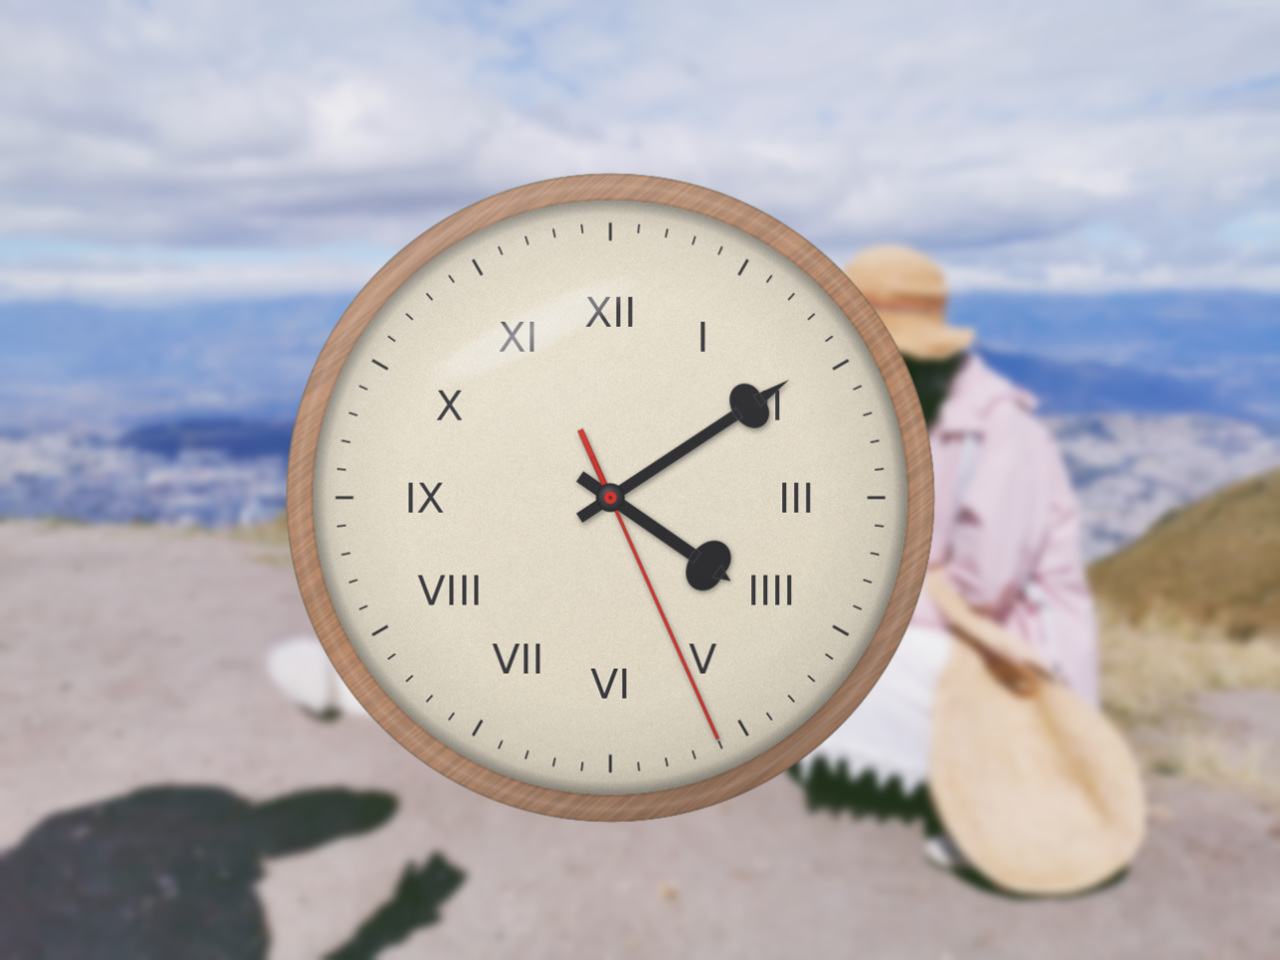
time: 4:09:26
